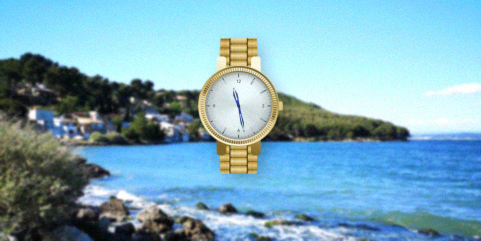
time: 11:28
